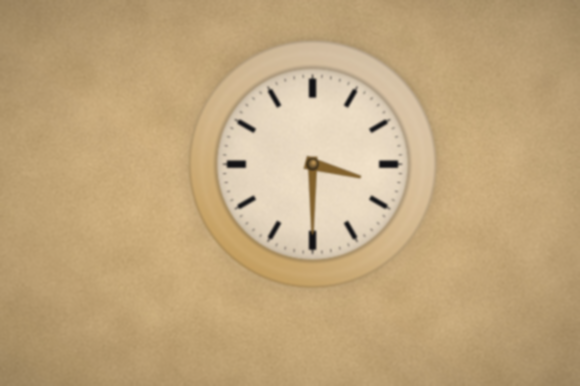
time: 3:30
